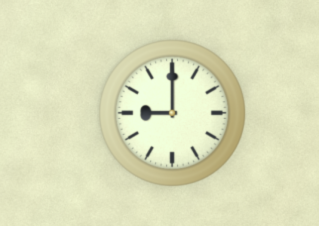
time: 9:00
